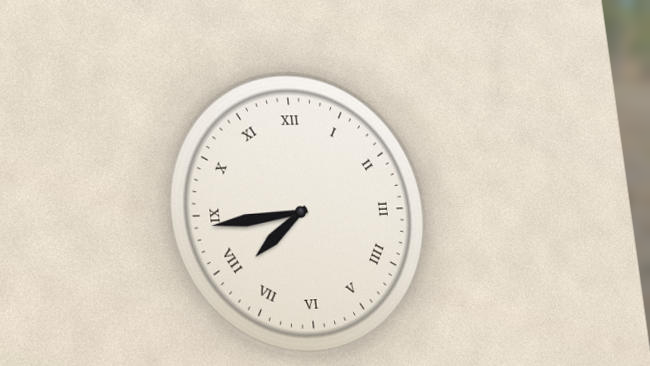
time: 7:44
